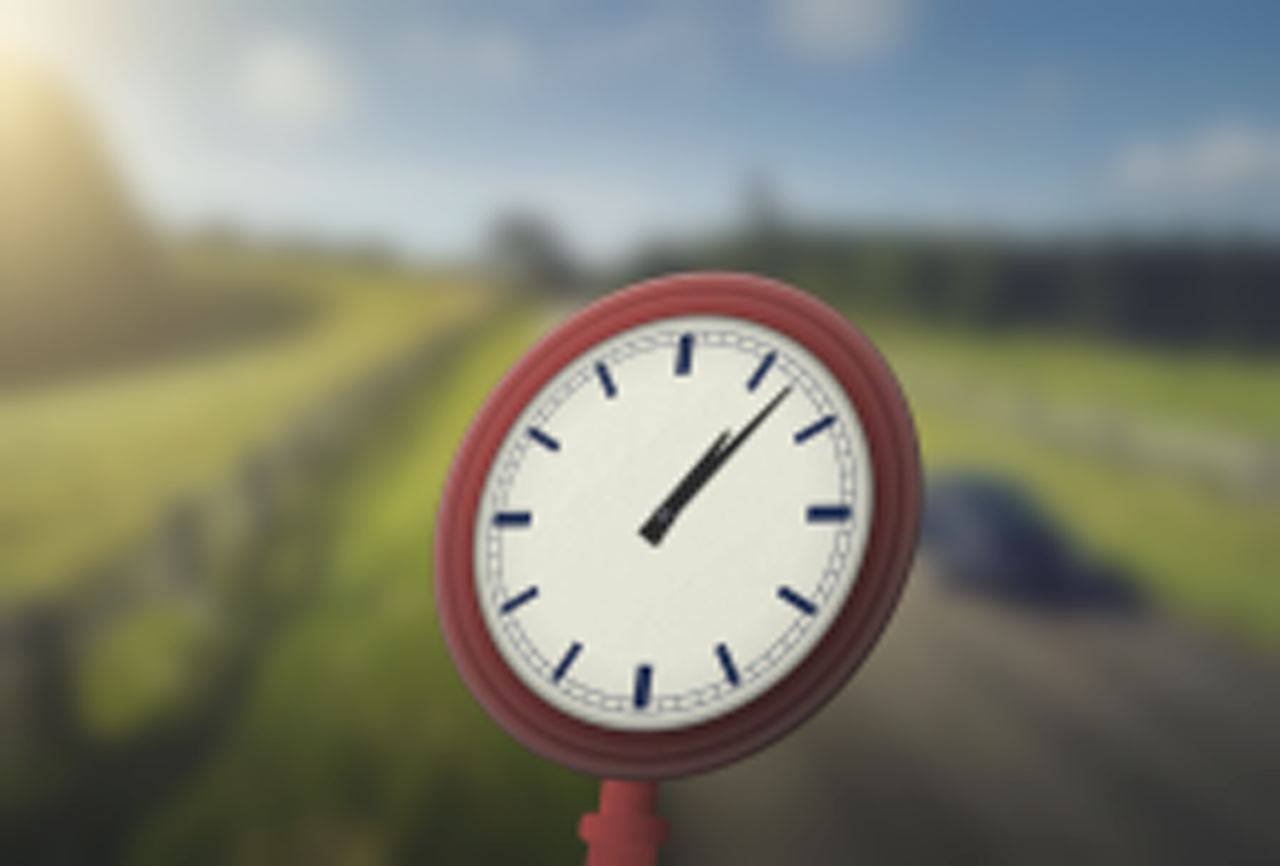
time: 1:07
